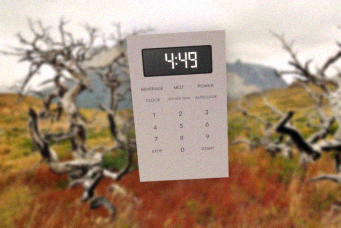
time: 4:49
